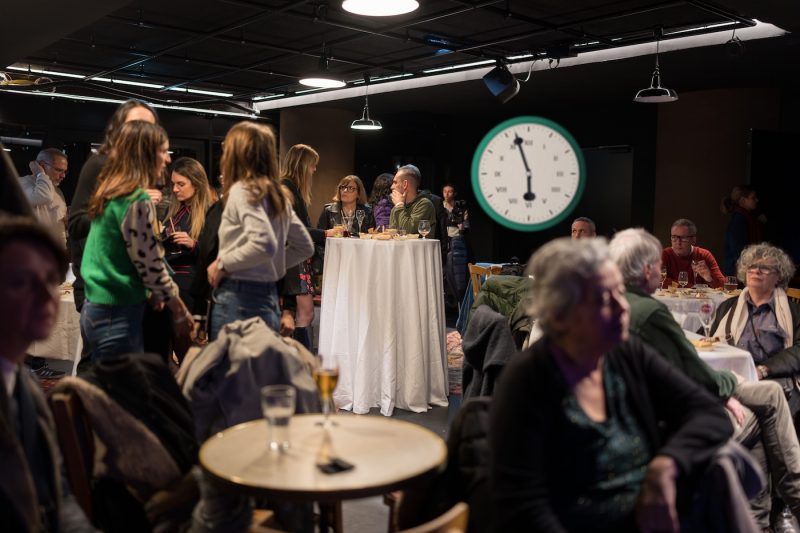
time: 5:57
